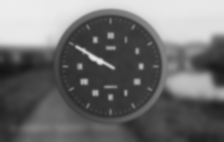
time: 9:50
